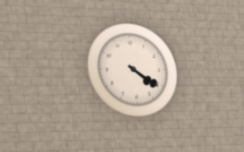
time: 4:21
